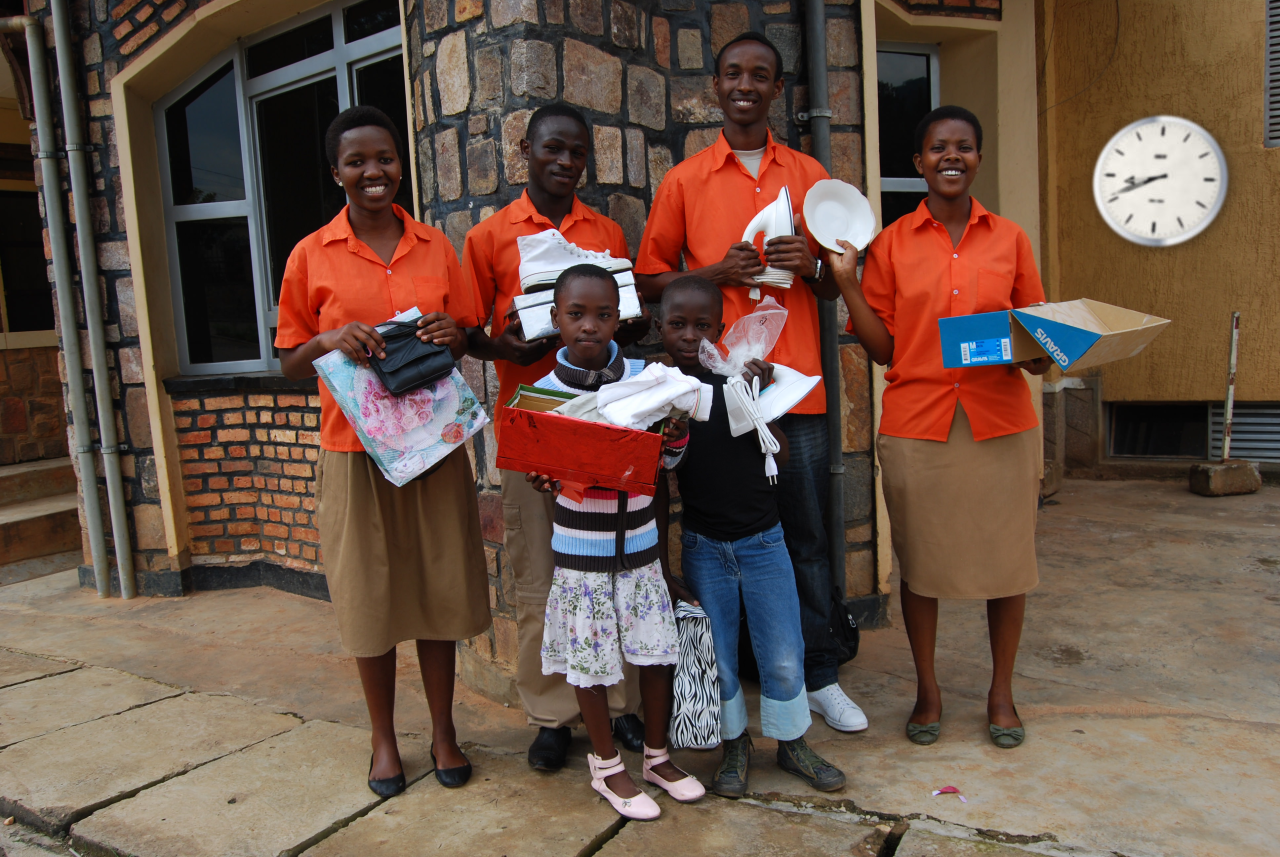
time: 8:41
